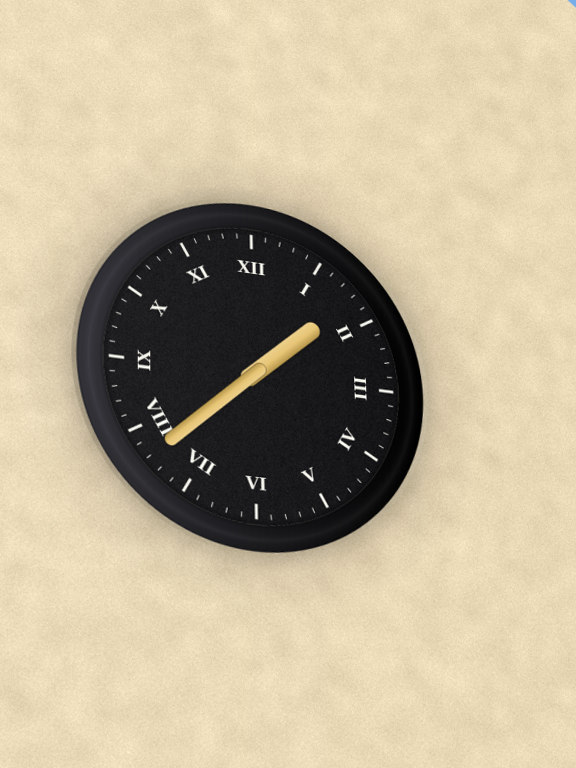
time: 1:38
